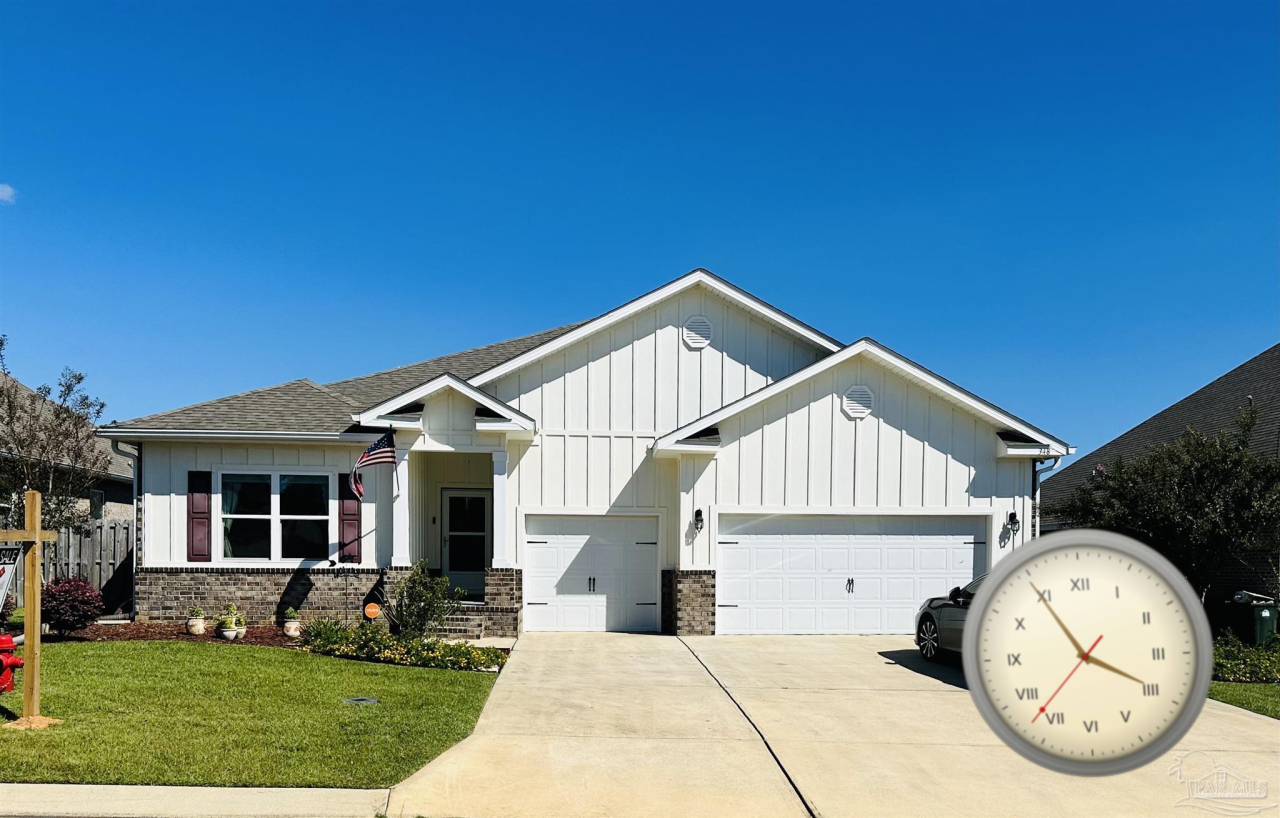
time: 3:54:37
